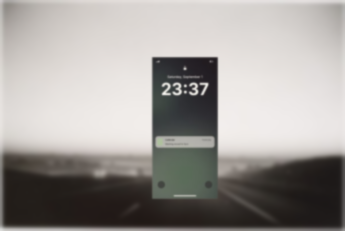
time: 23:37
